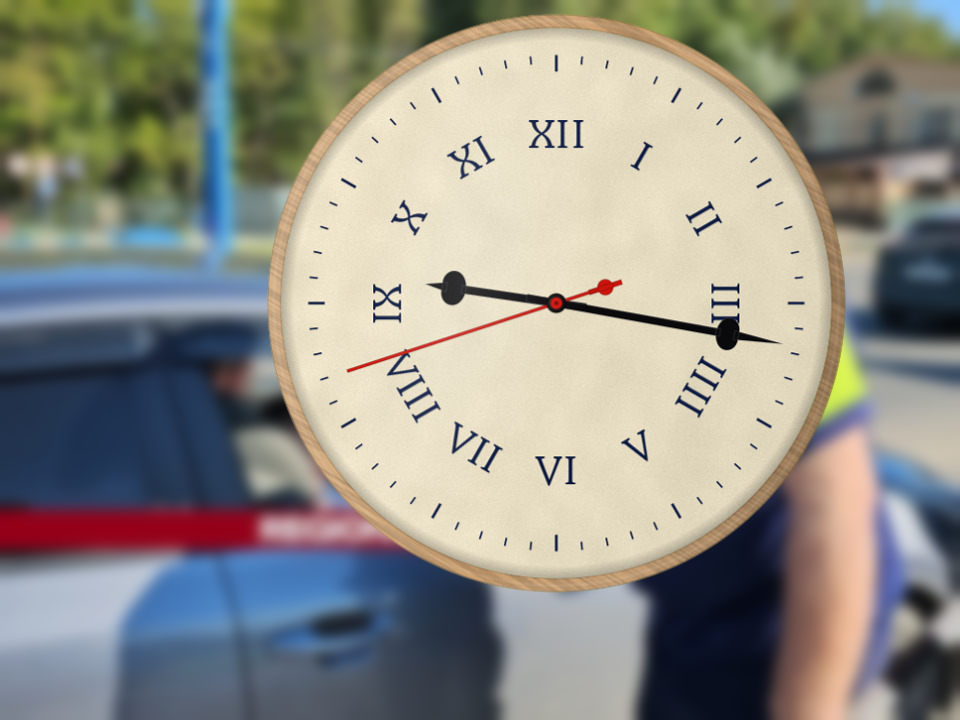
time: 9:16:42
